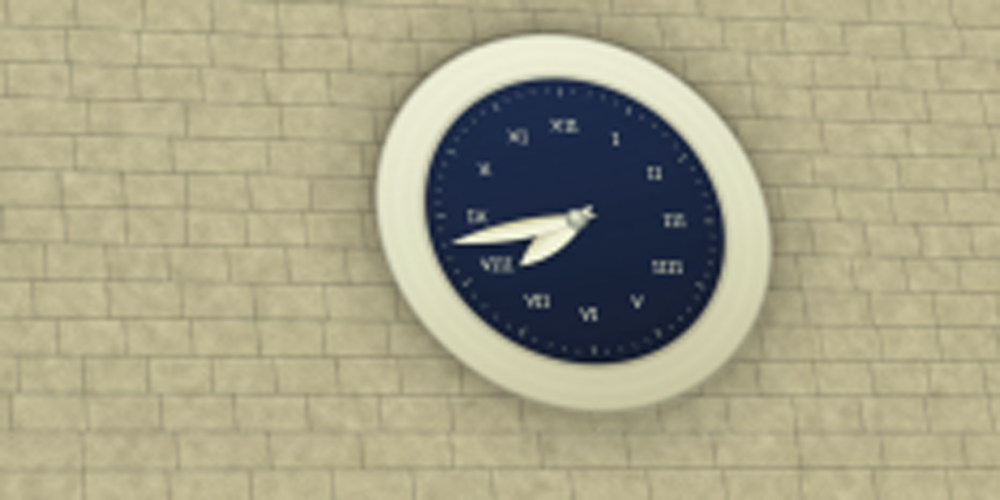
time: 7:43
